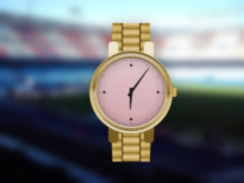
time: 6:06
